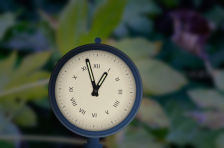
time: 12:57
